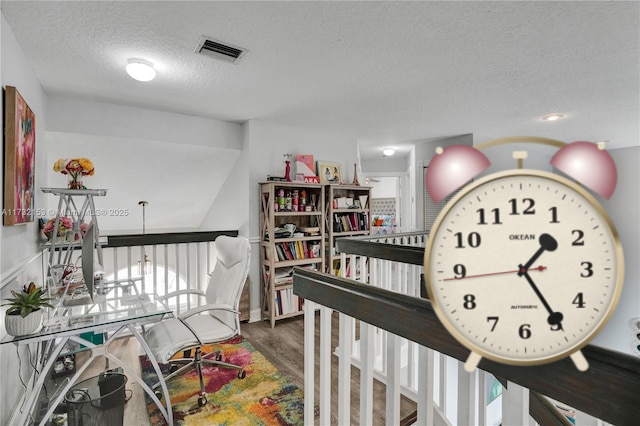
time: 1:24:44
